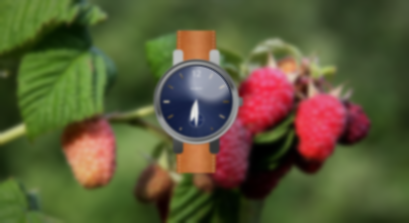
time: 6:30
